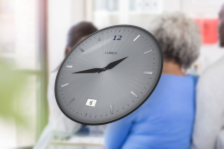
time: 1:43
